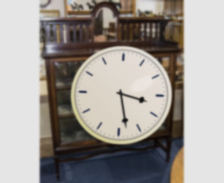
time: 3:28
